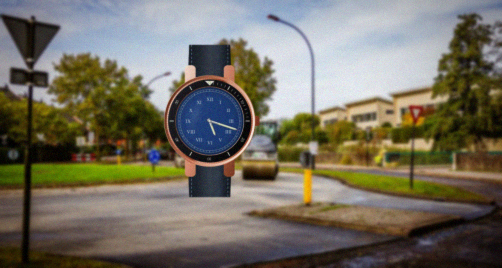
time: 5:18
